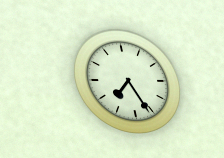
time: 7:26
